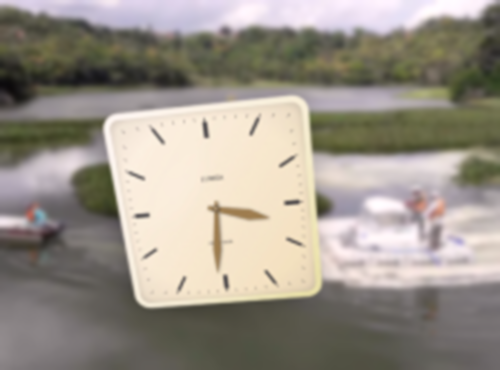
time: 3:31
